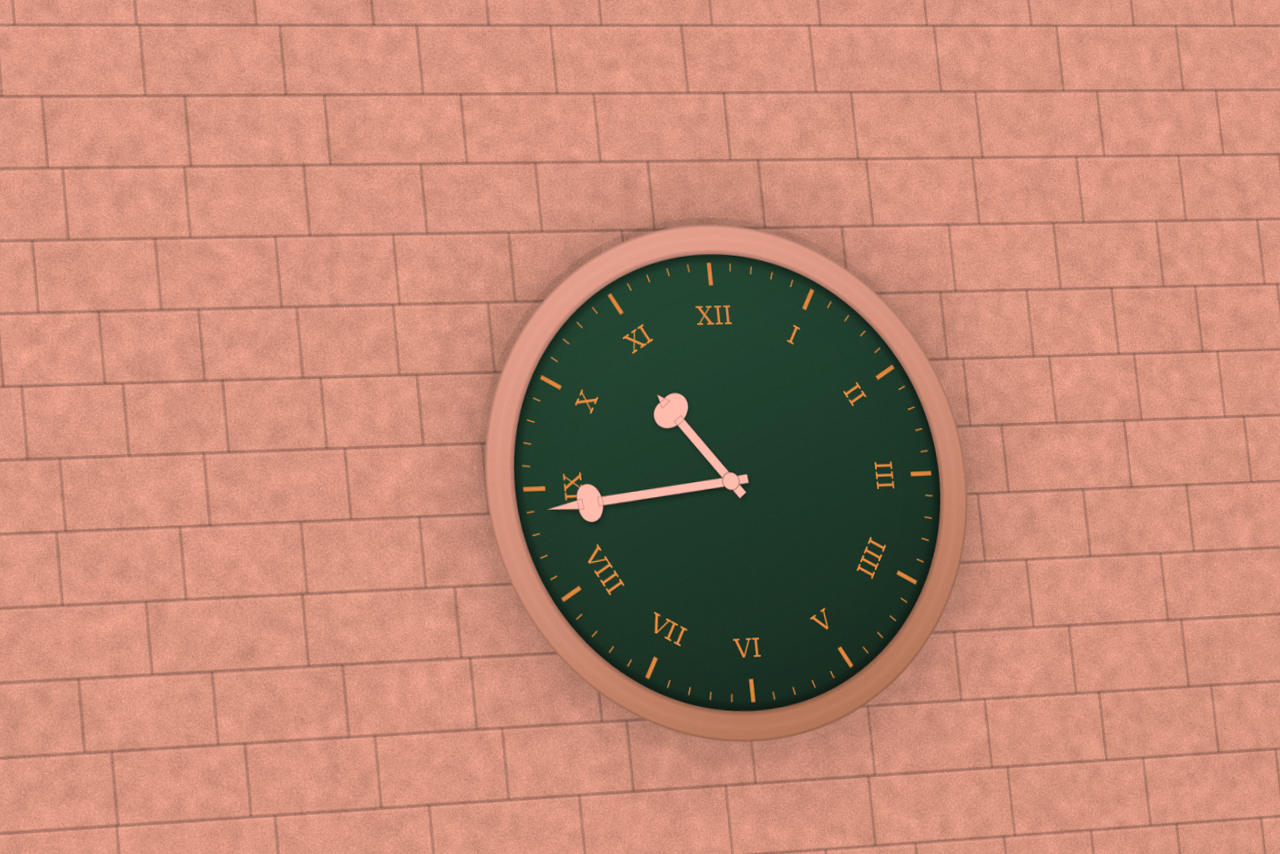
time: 10:44
